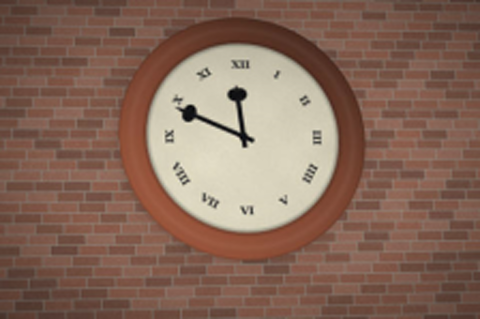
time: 11:49
